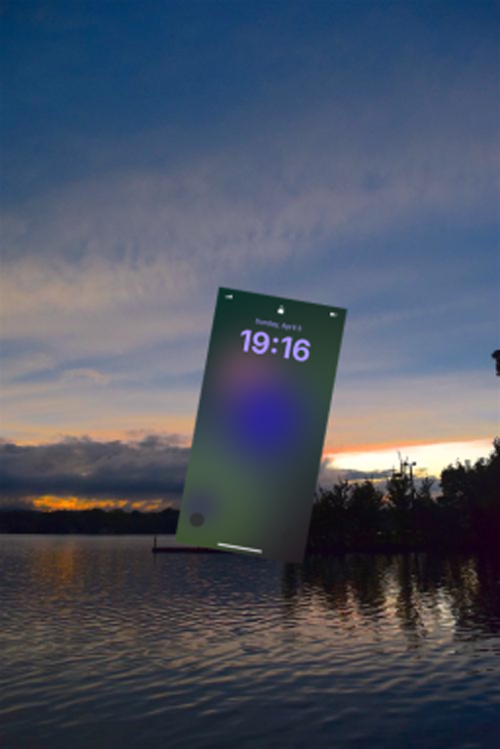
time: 19:16
